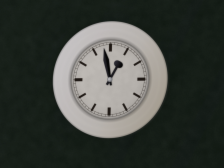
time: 12:58
